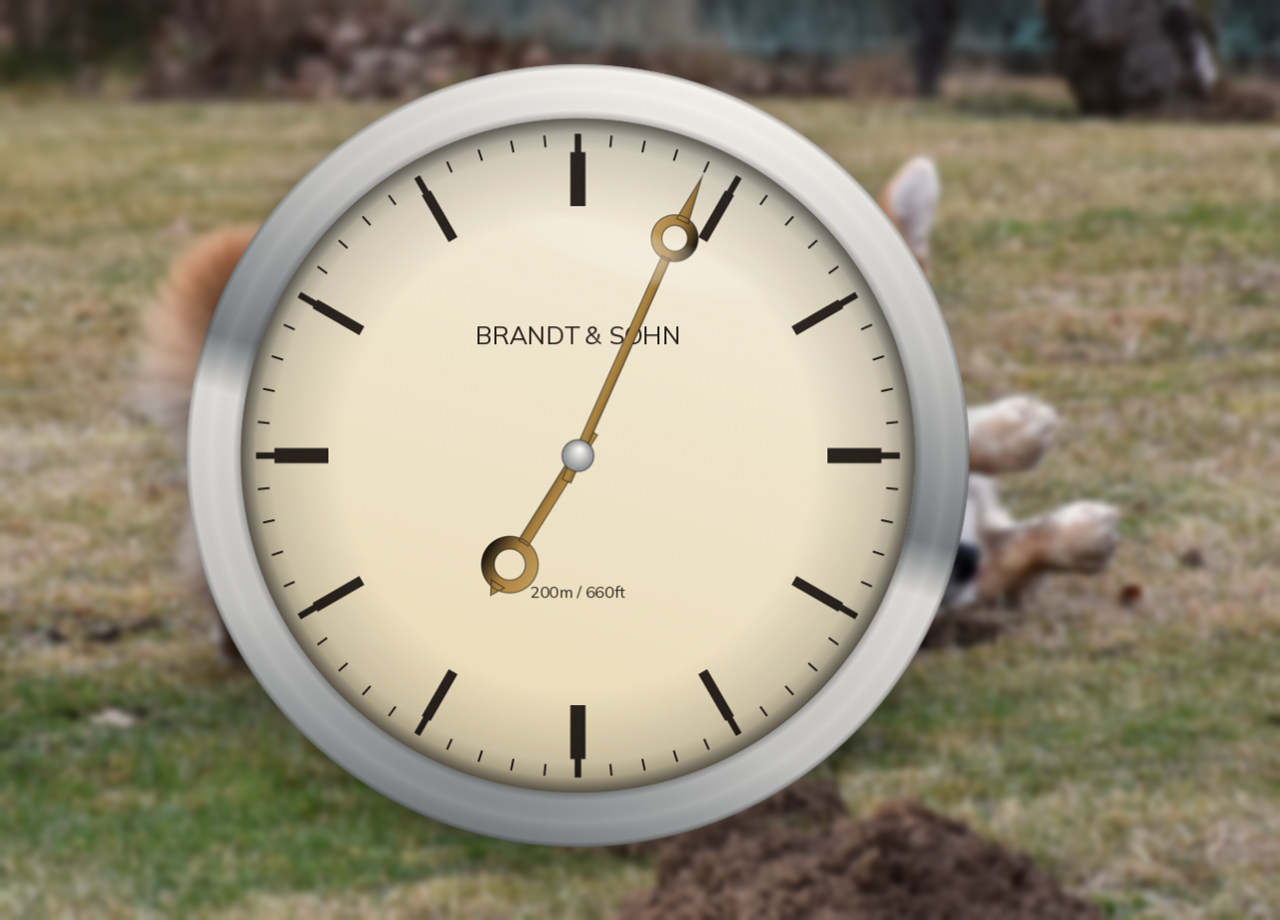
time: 7:04
